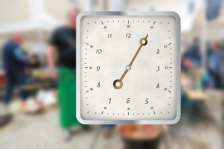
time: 7:05
